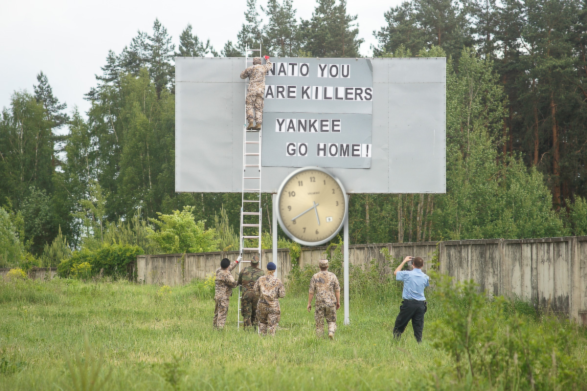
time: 5:41
